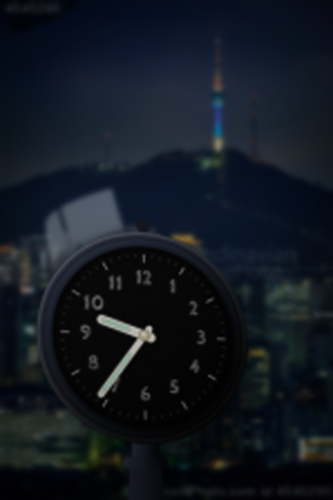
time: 9:36
